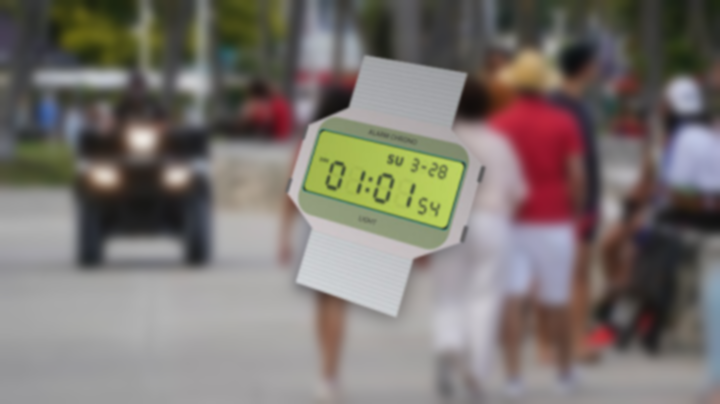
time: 1:01:54
